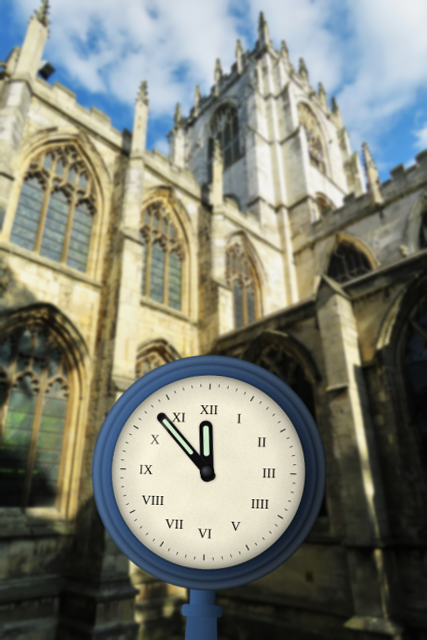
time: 11:53
